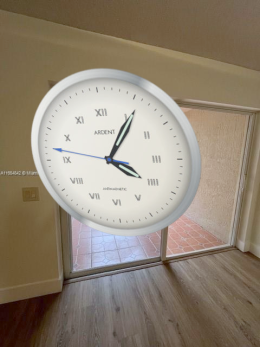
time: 4:05:47
